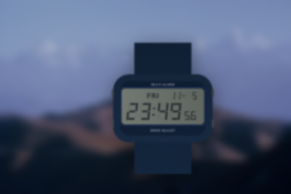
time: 23:49
